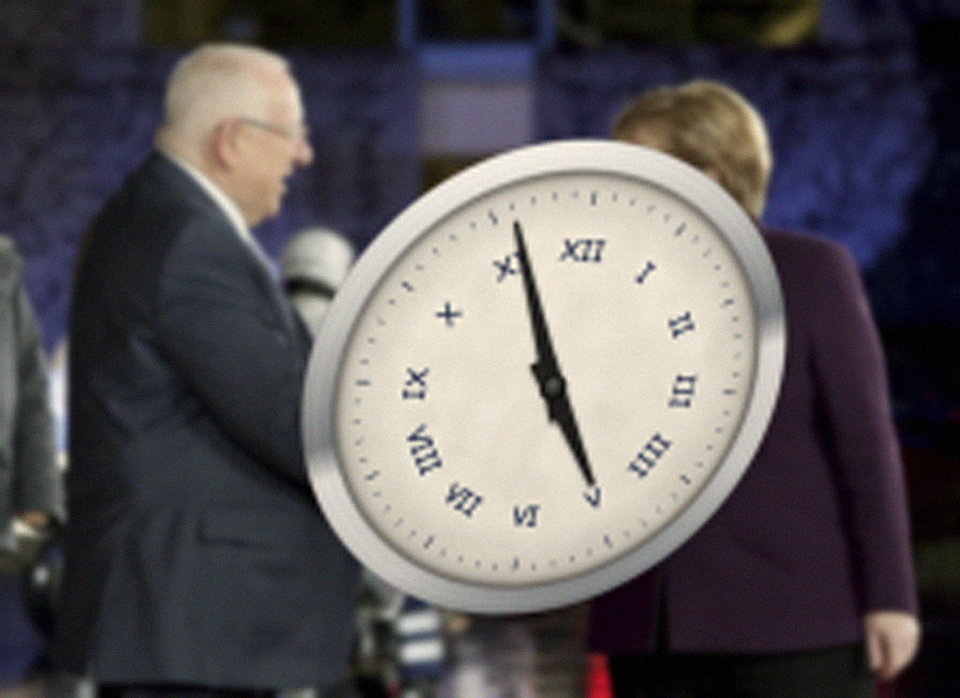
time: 4:56
